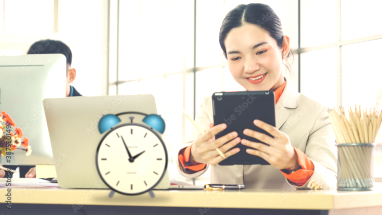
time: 1:56
